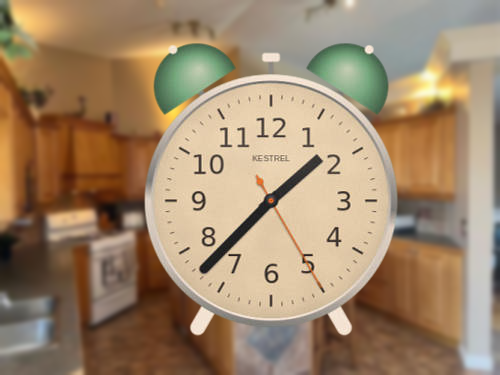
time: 1:37:25
